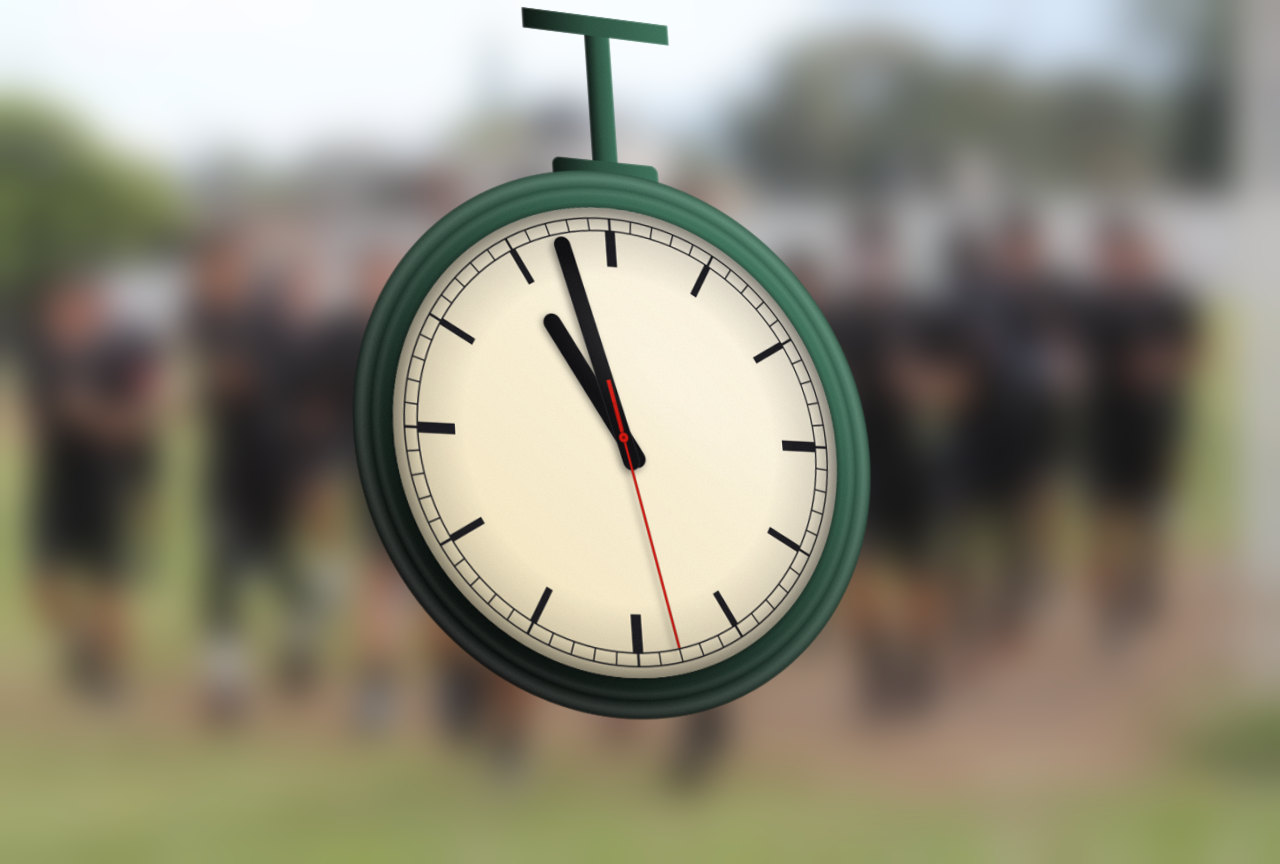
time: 10:57:28
